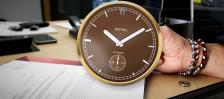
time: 10:09
